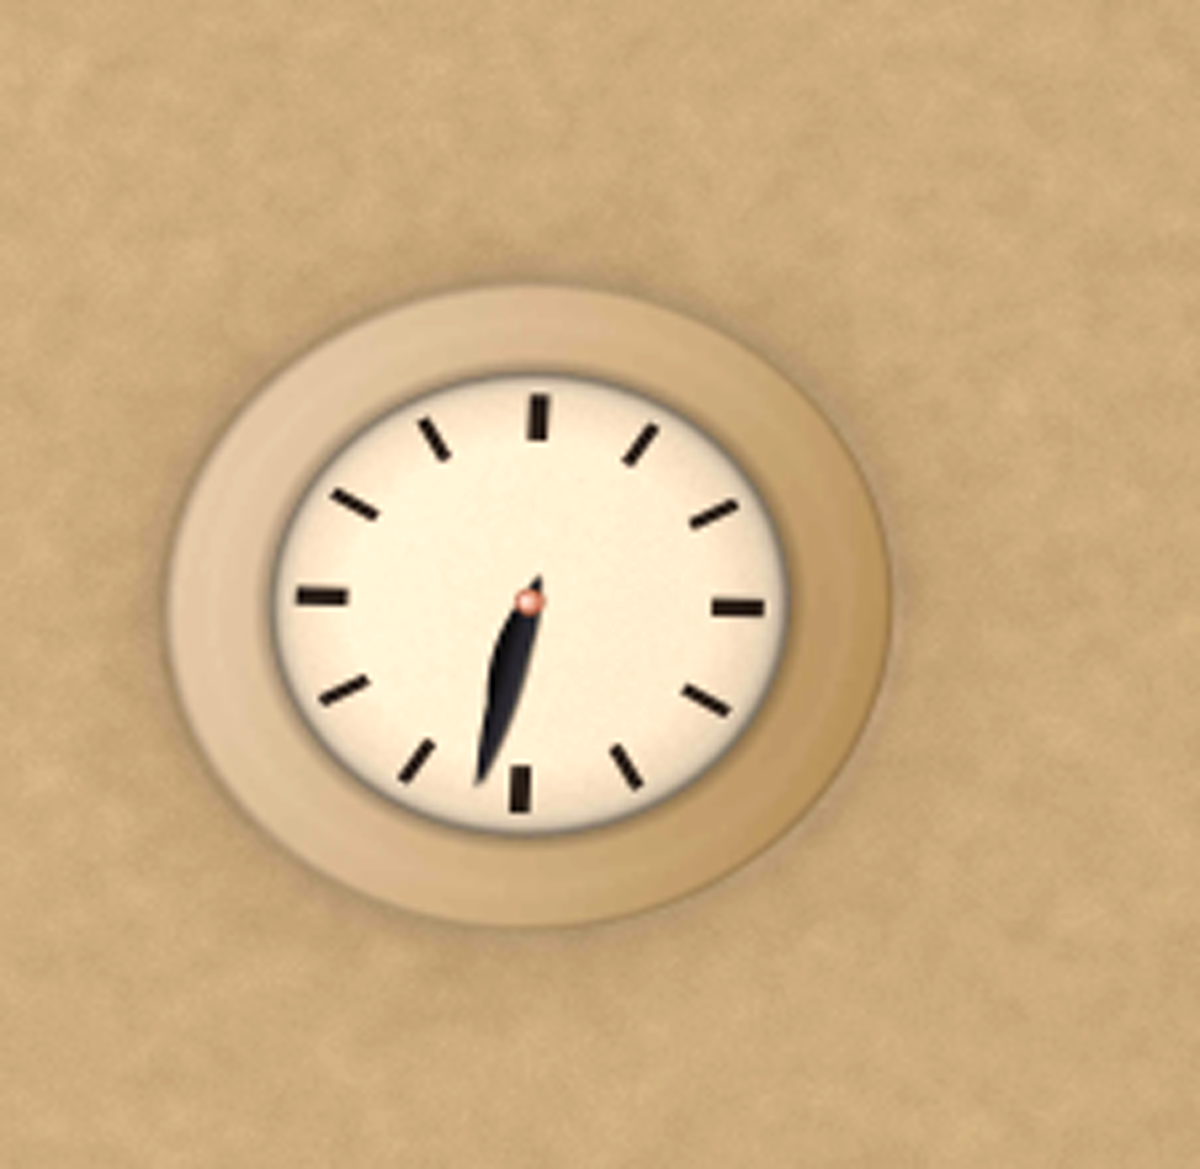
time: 6:32
